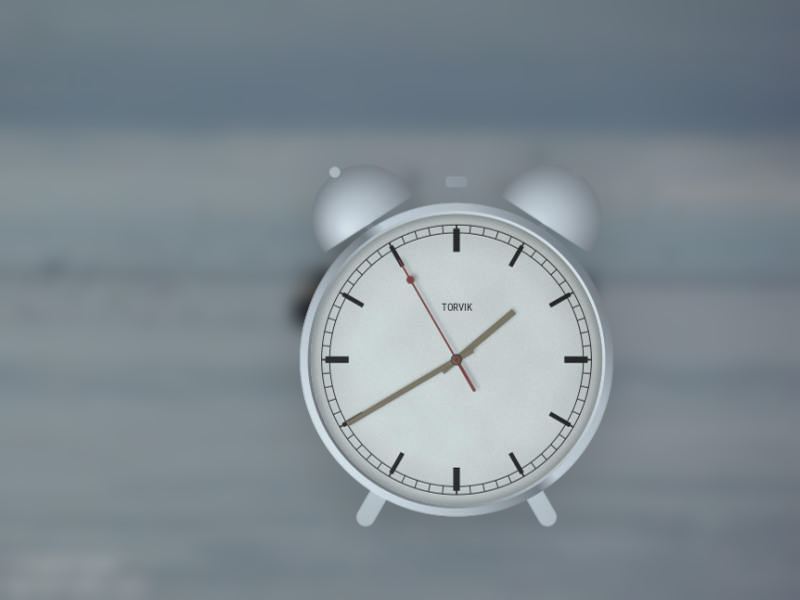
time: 1:39:55
